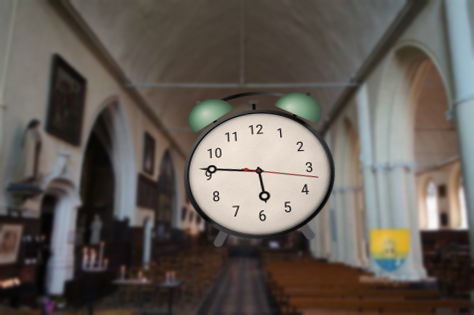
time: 5:46:17
